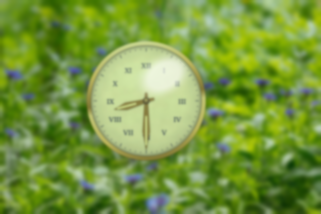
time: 8:30
